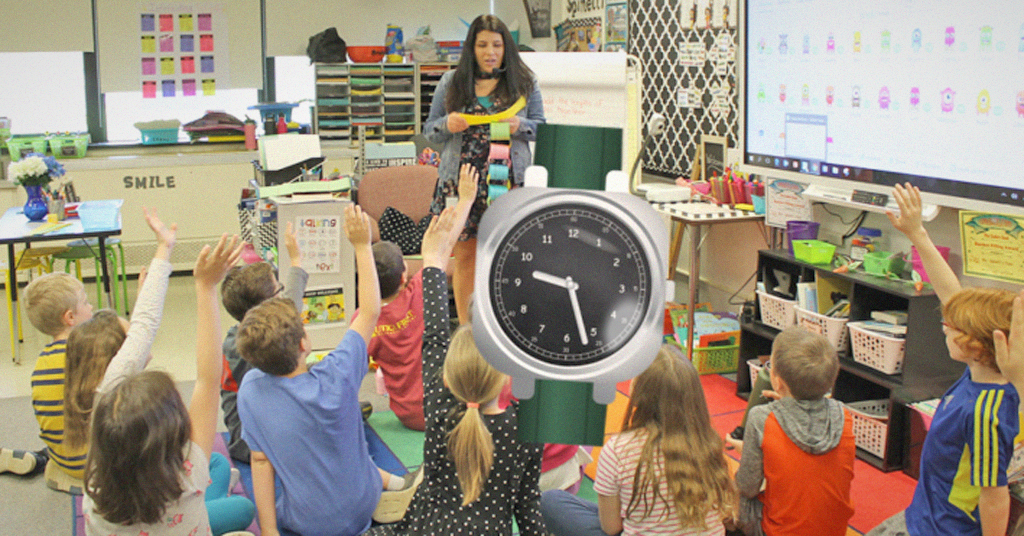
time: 9:27
